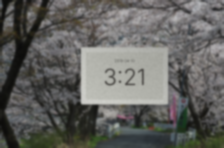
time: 3:21
